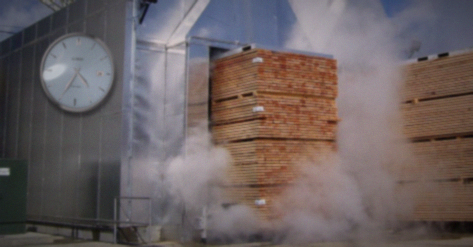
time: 4:35
